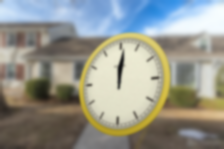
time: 12:01
